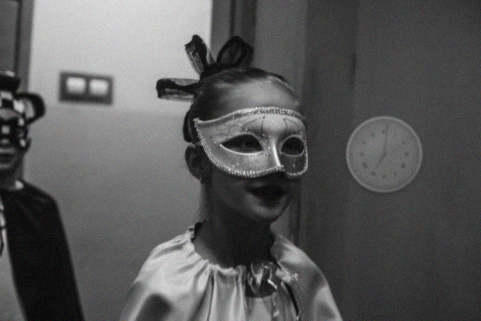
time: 7:01
